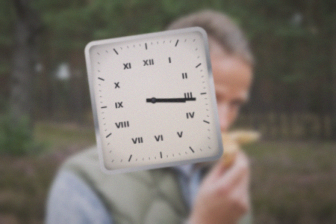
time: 3:16
